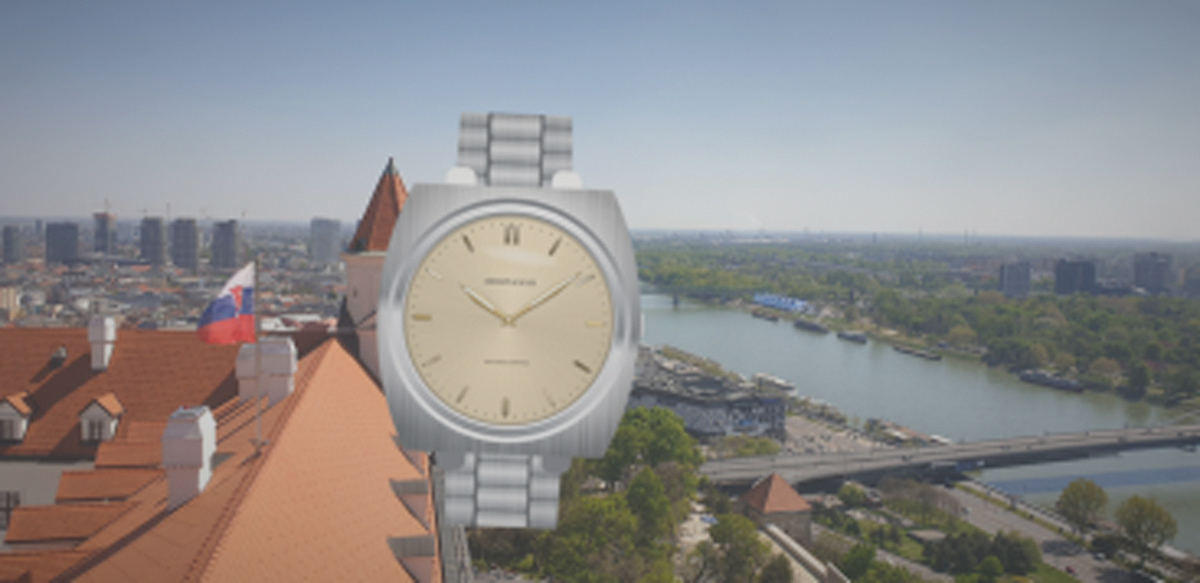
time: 10:09
